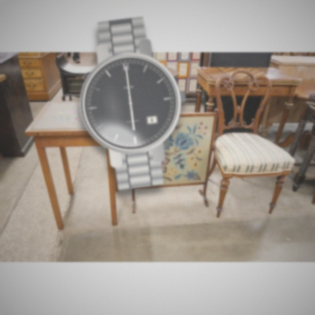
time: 6:00
